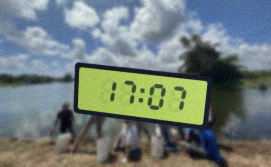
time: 17:07
